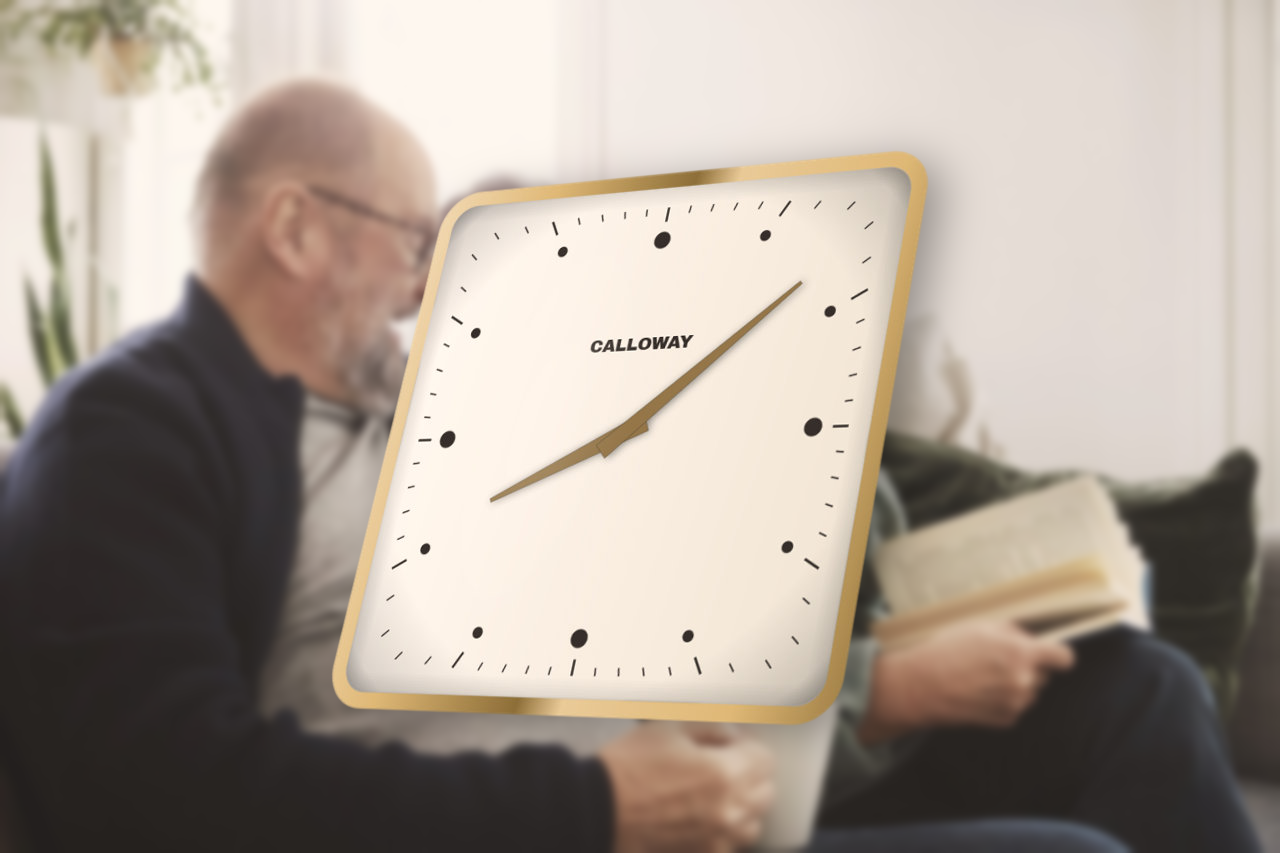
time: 8:08
